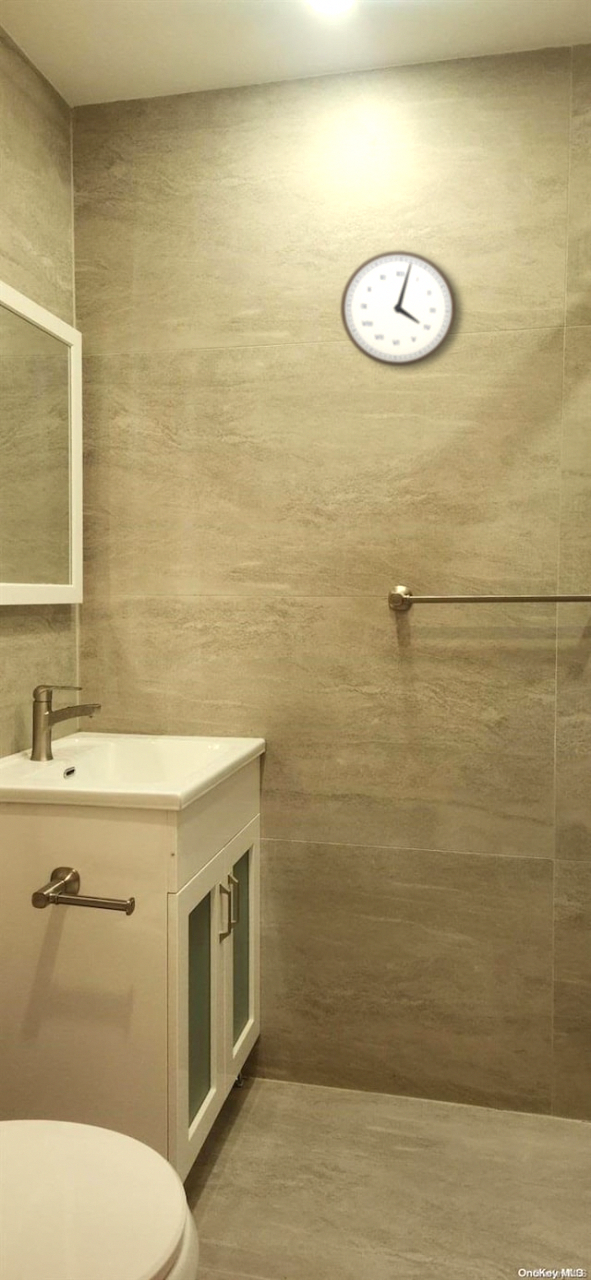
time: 4:02
